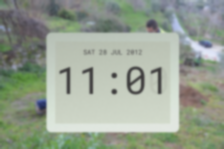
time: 11:01
